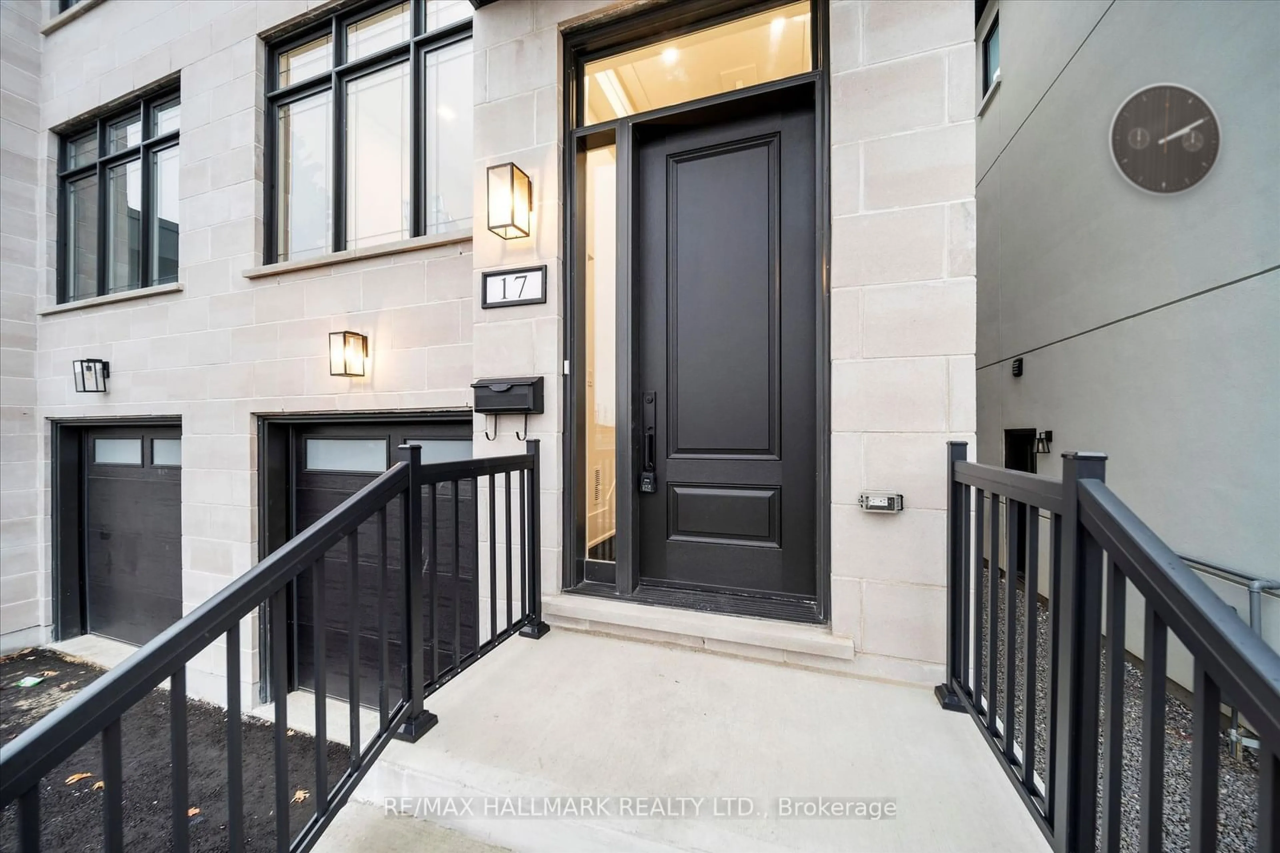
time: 2:10
